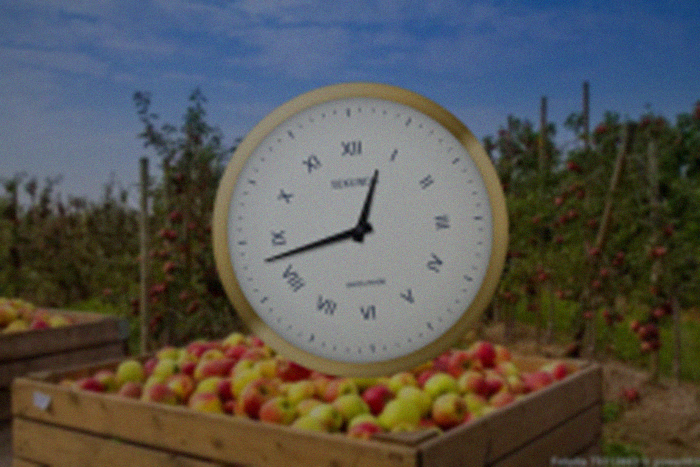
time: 12:43
